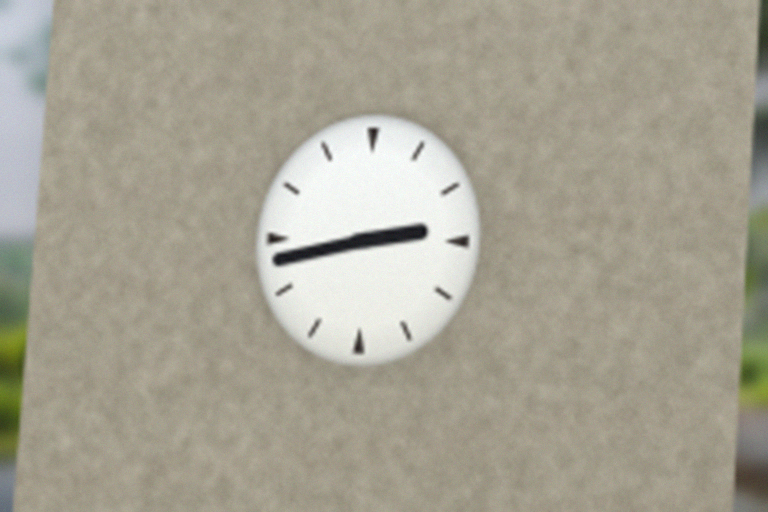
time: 2:43
